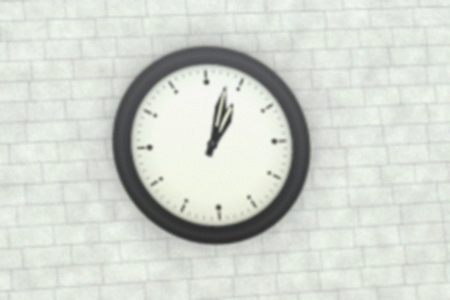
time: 1:03
